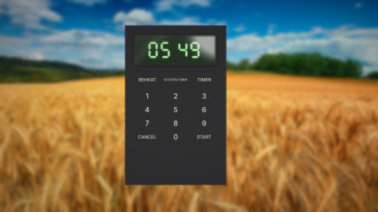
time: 5:49
